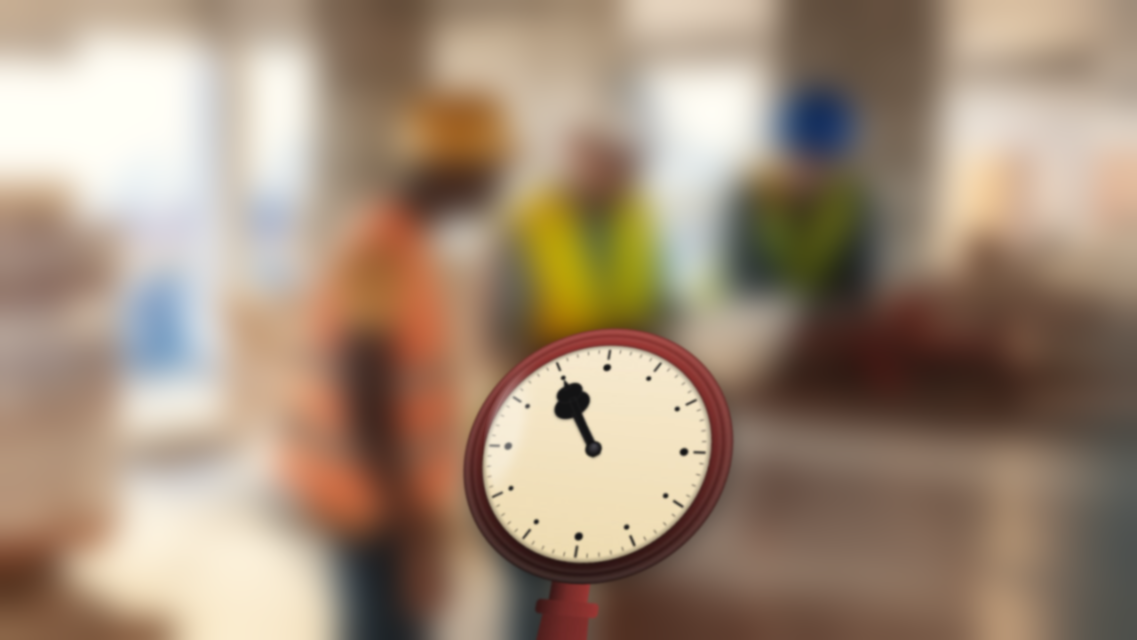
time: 10:55
